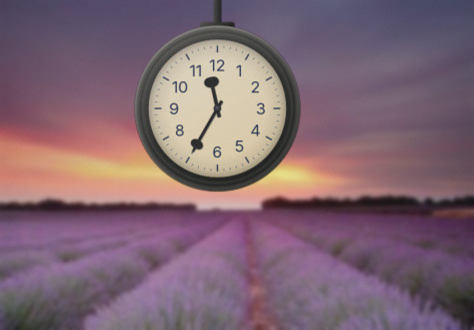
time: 11:35
